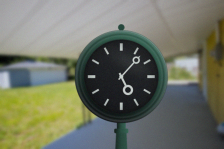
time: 5:07
